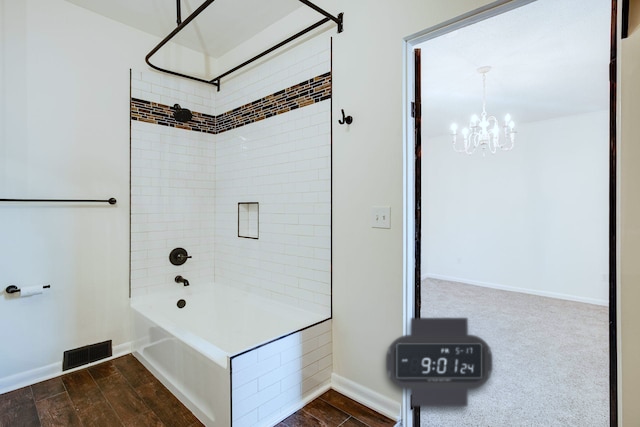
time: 9:01:24
